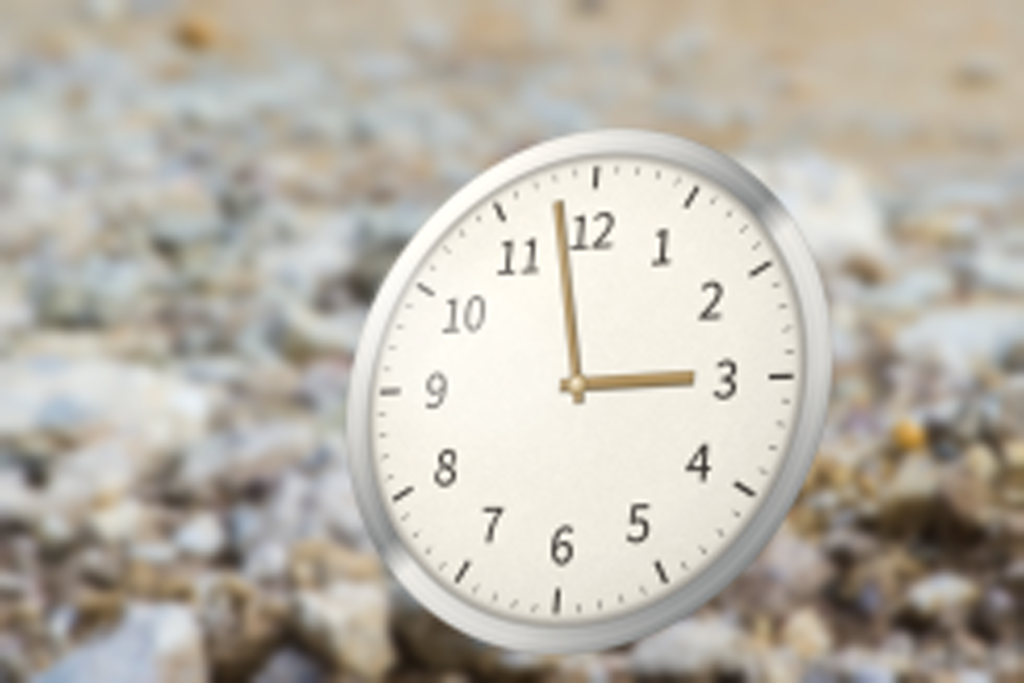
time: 2:58
